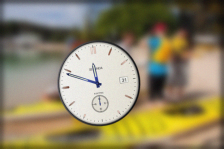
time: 11:49
